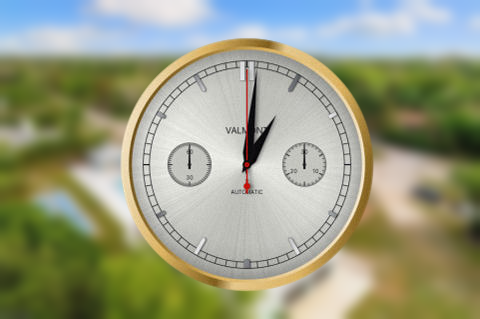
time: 1:01
